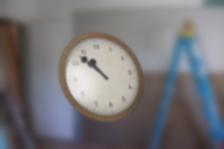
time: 10:53
